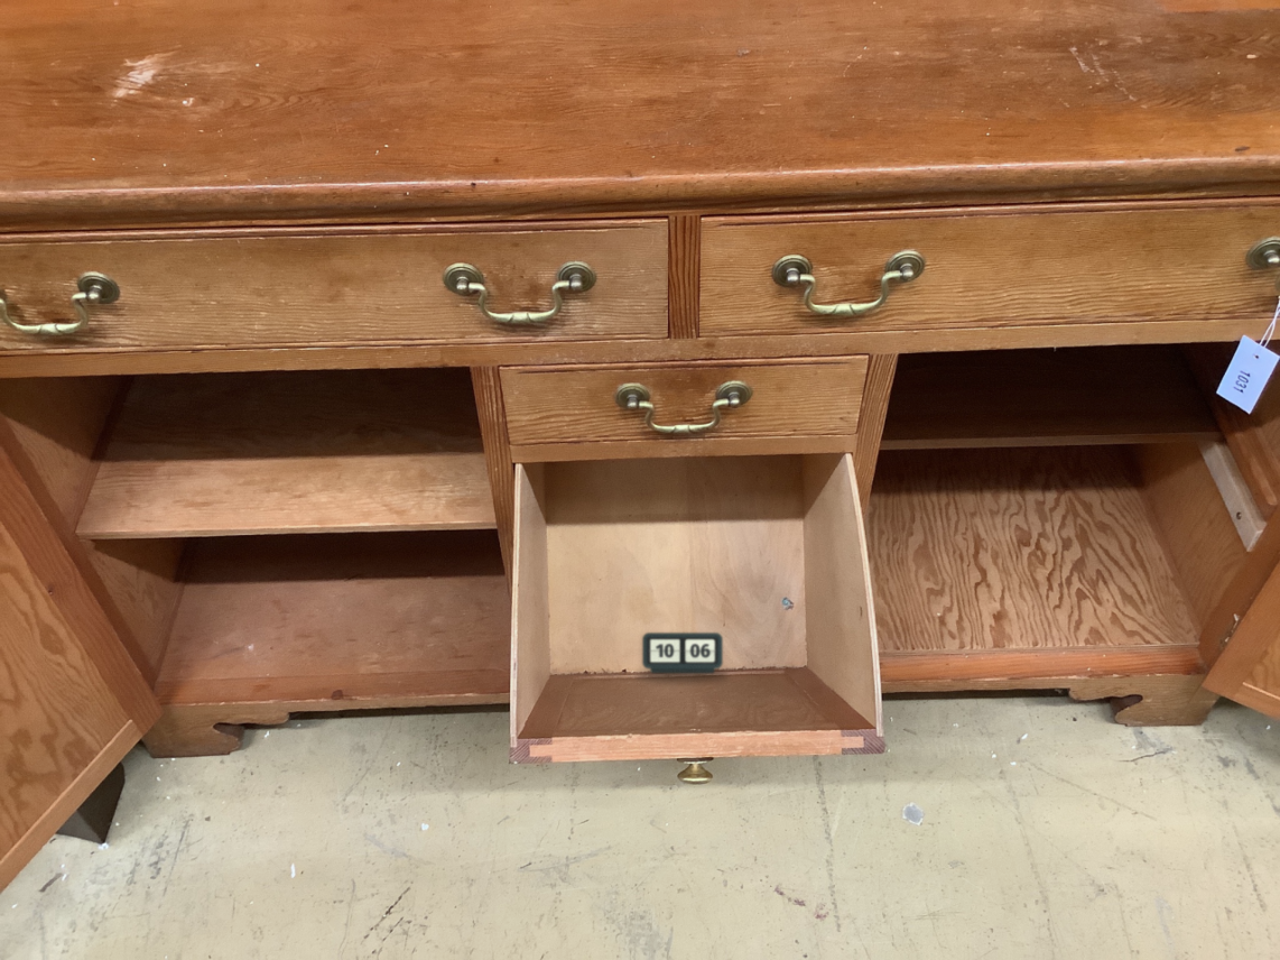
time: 10:06
